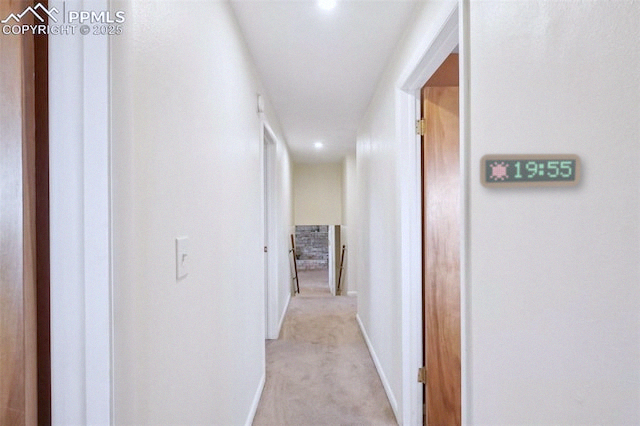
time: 19:55
